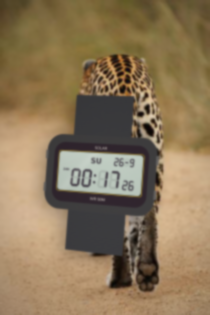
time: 0:17
